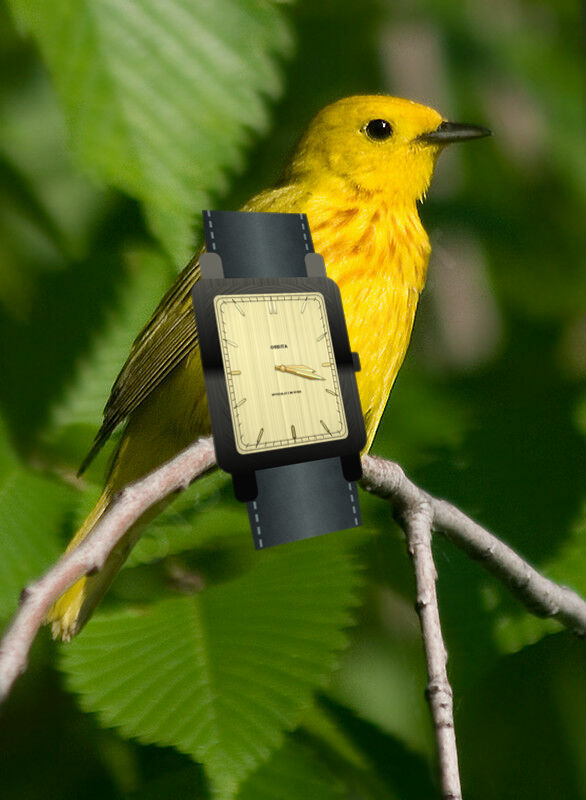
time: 3:18
